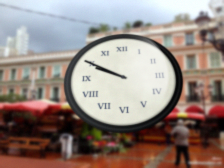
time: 9:50
